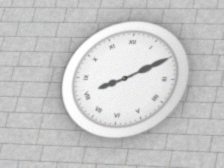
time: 8:10
